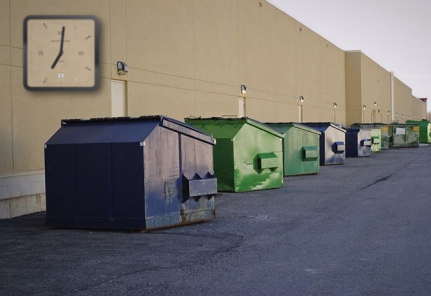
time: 7:01
